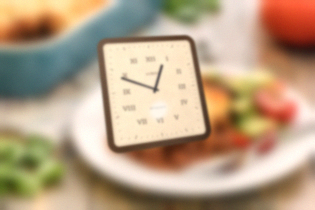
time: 12:49
